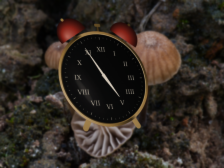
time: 4:55
